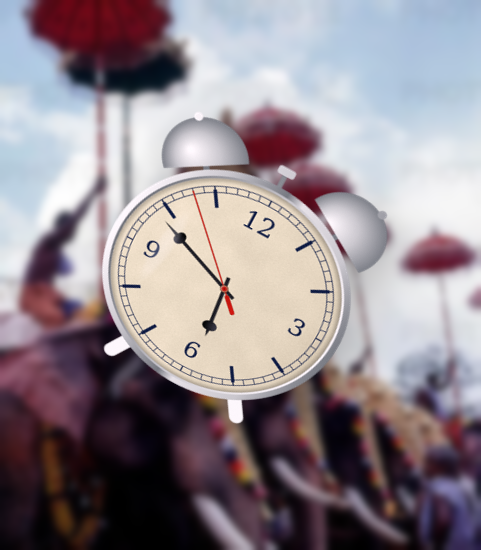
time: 5:48:53
